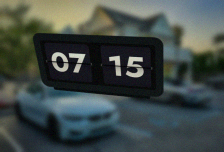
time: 7:15
